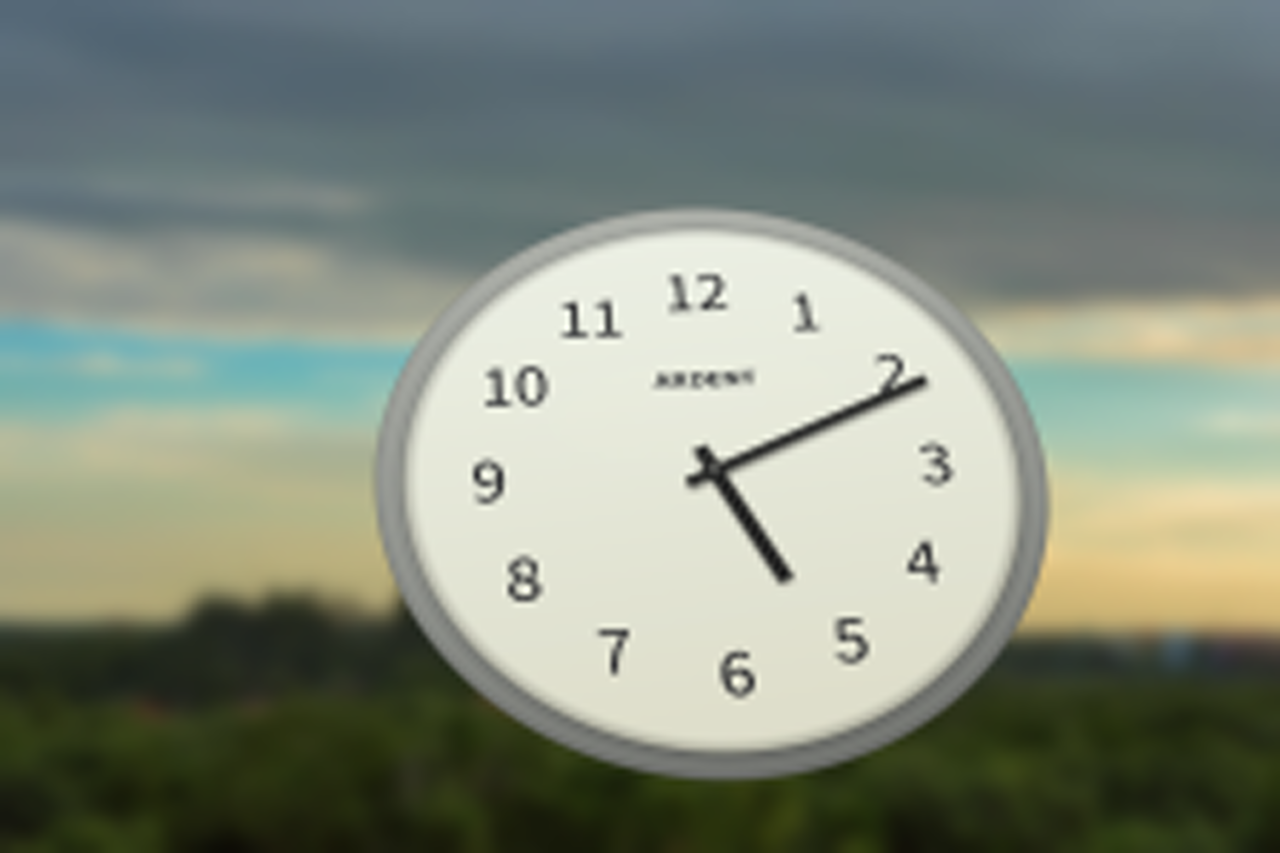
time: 5:11
